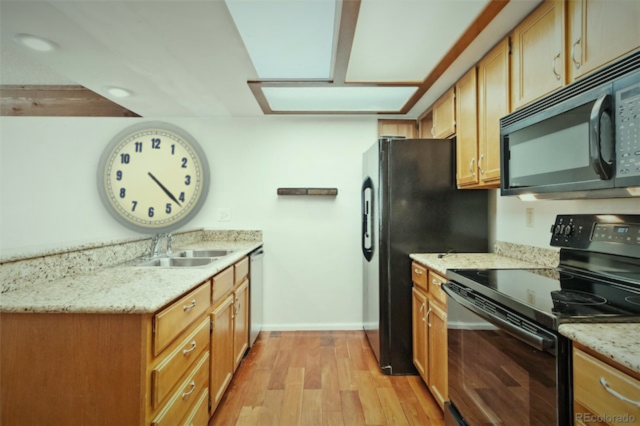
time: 4:22
